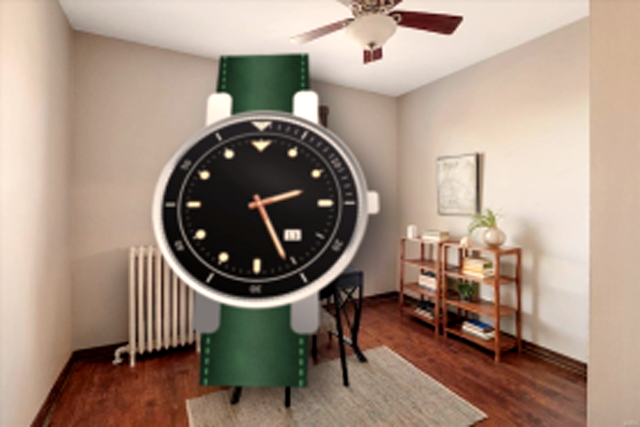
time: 2:26
